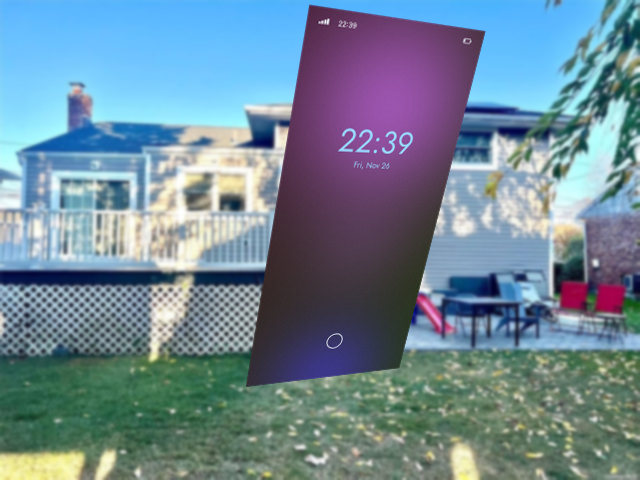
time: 22:39
